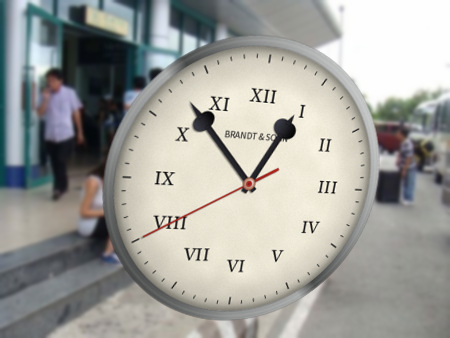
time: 12:52:40
